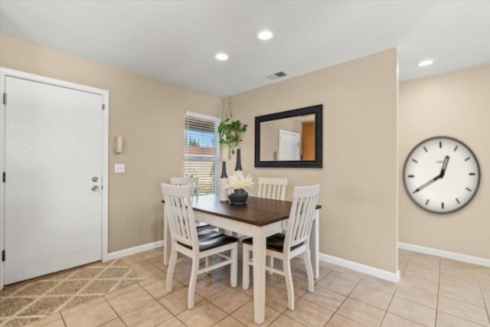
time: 12:40
